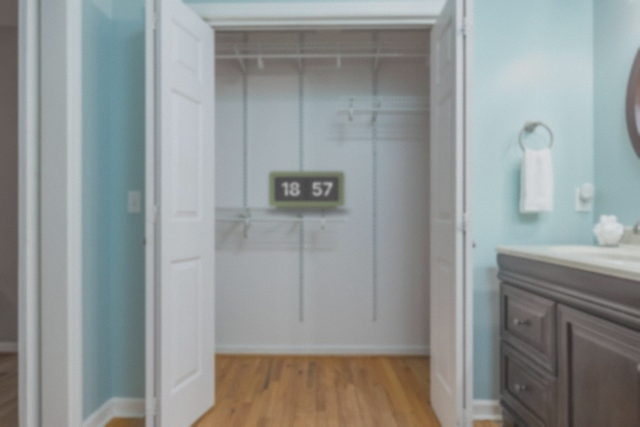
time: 18:57
